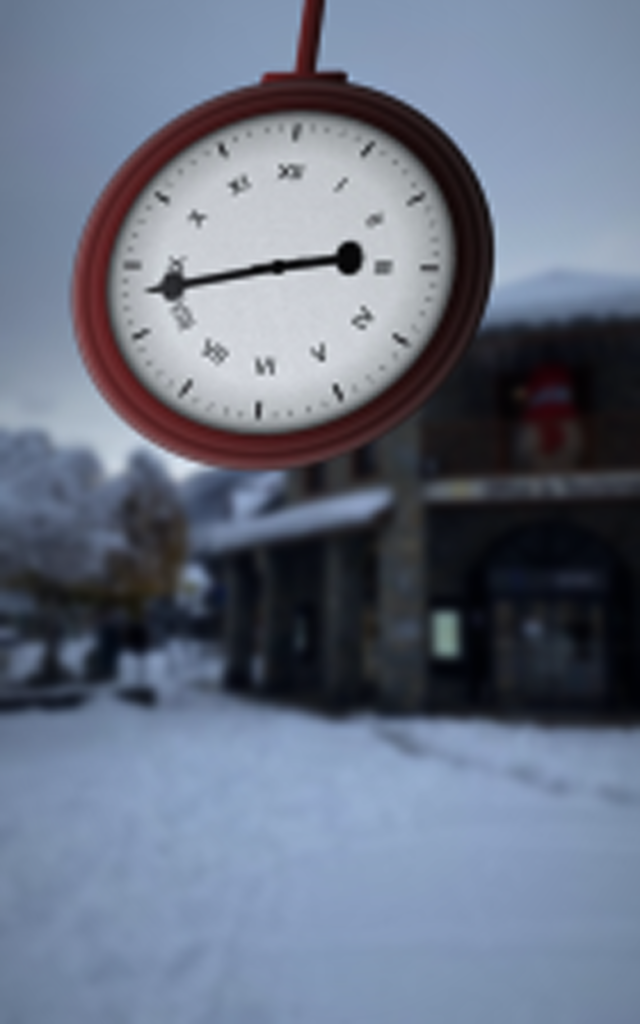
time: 2:43
